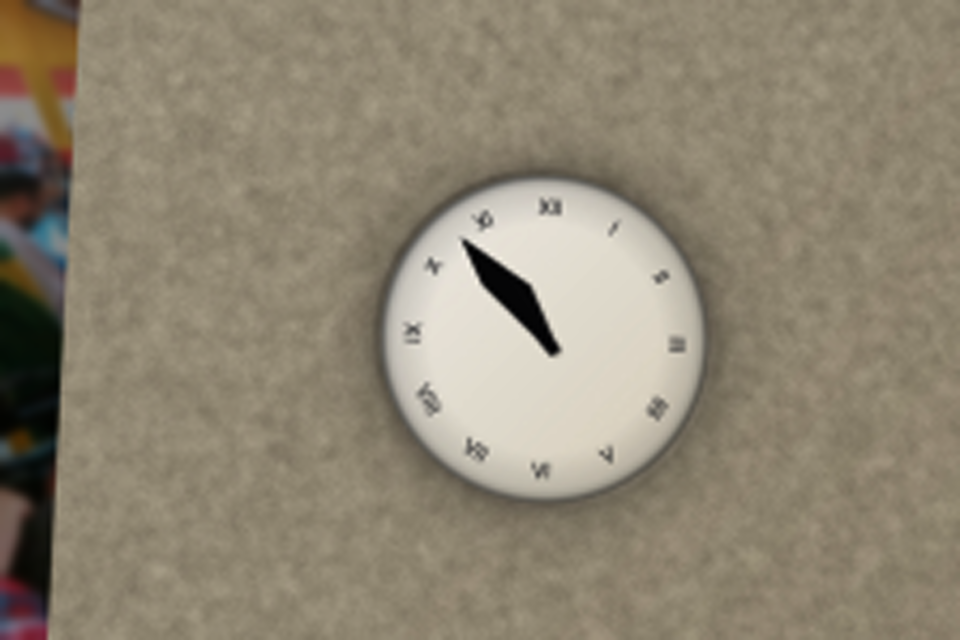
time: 10:53
